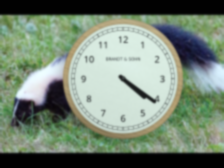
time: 4:21
